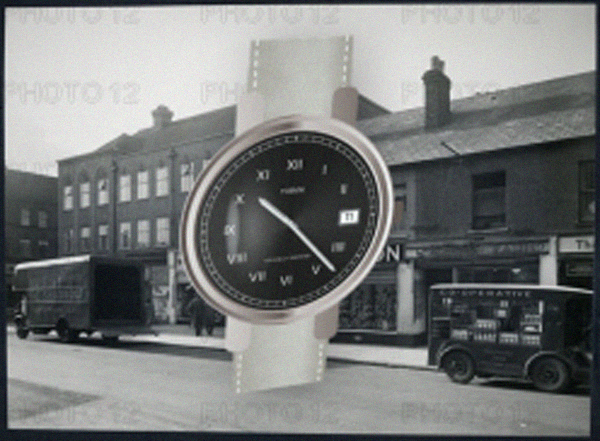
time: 10:23
